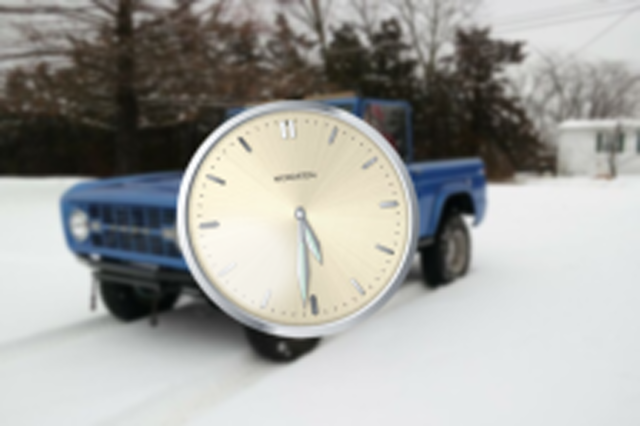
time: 5:31
